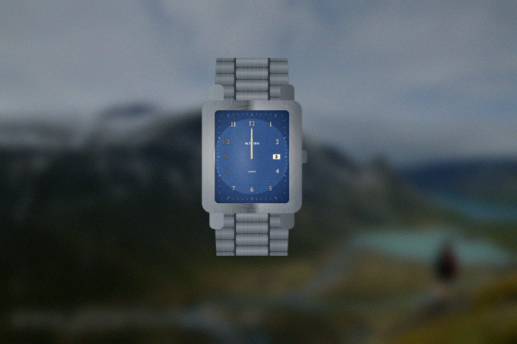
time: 12:00
